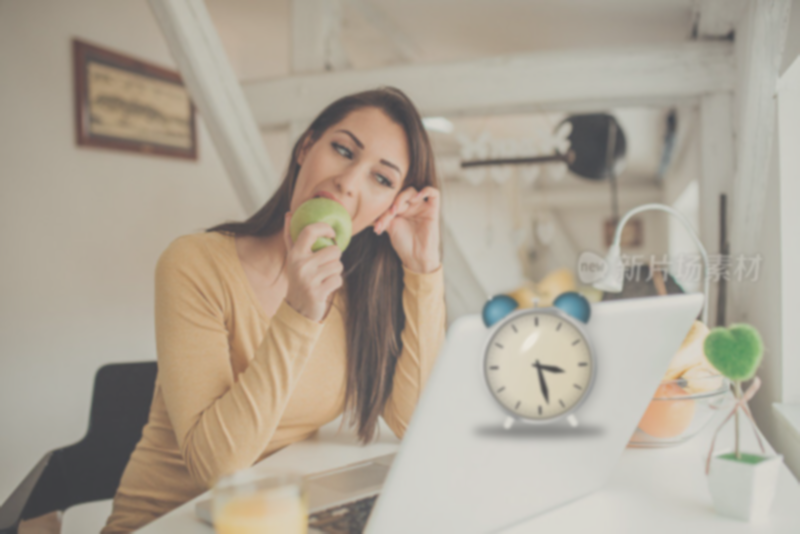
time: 3:28
